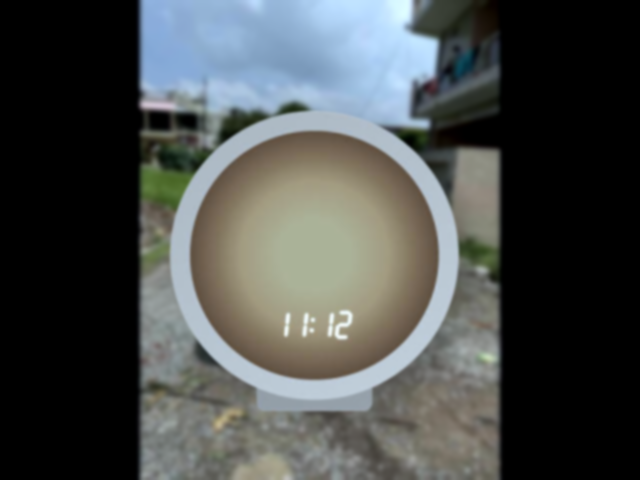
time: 11:12
